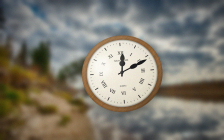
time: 12:11
